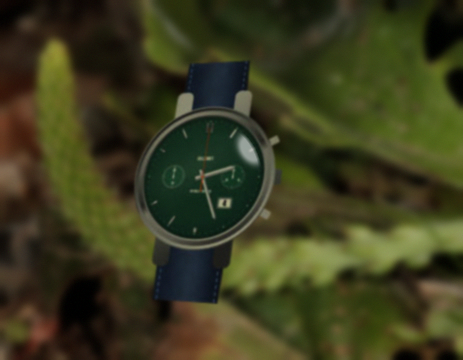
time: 2:26
